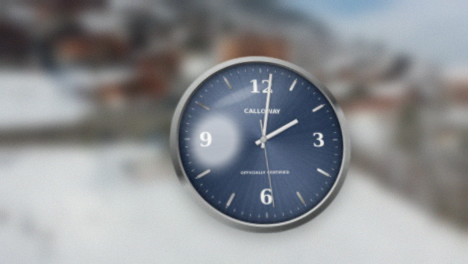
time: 2:01:29
